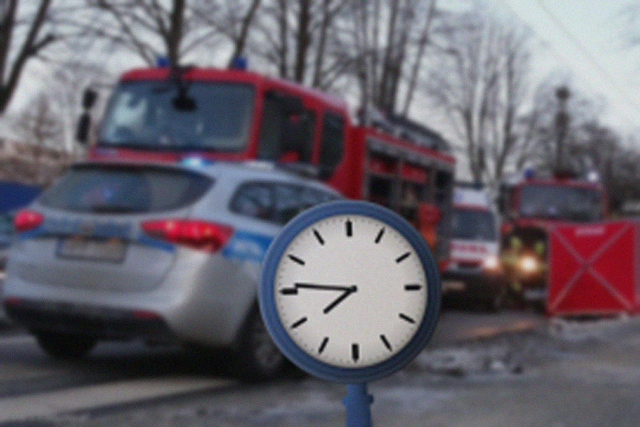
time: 7:46
